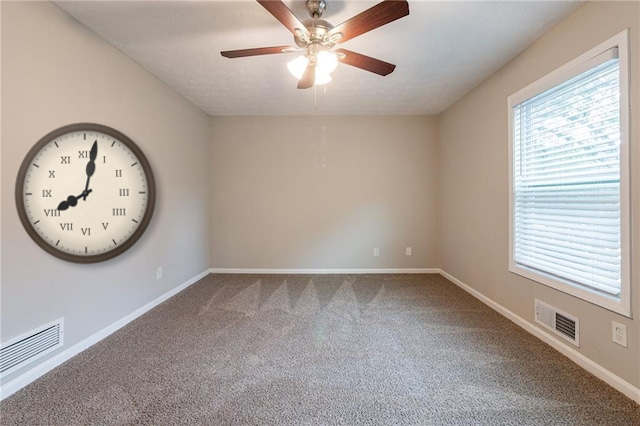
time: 8:02
